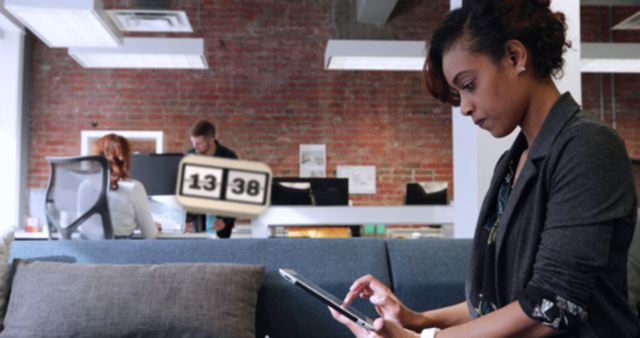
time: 13:38
